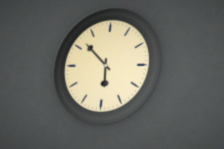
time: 5:52
